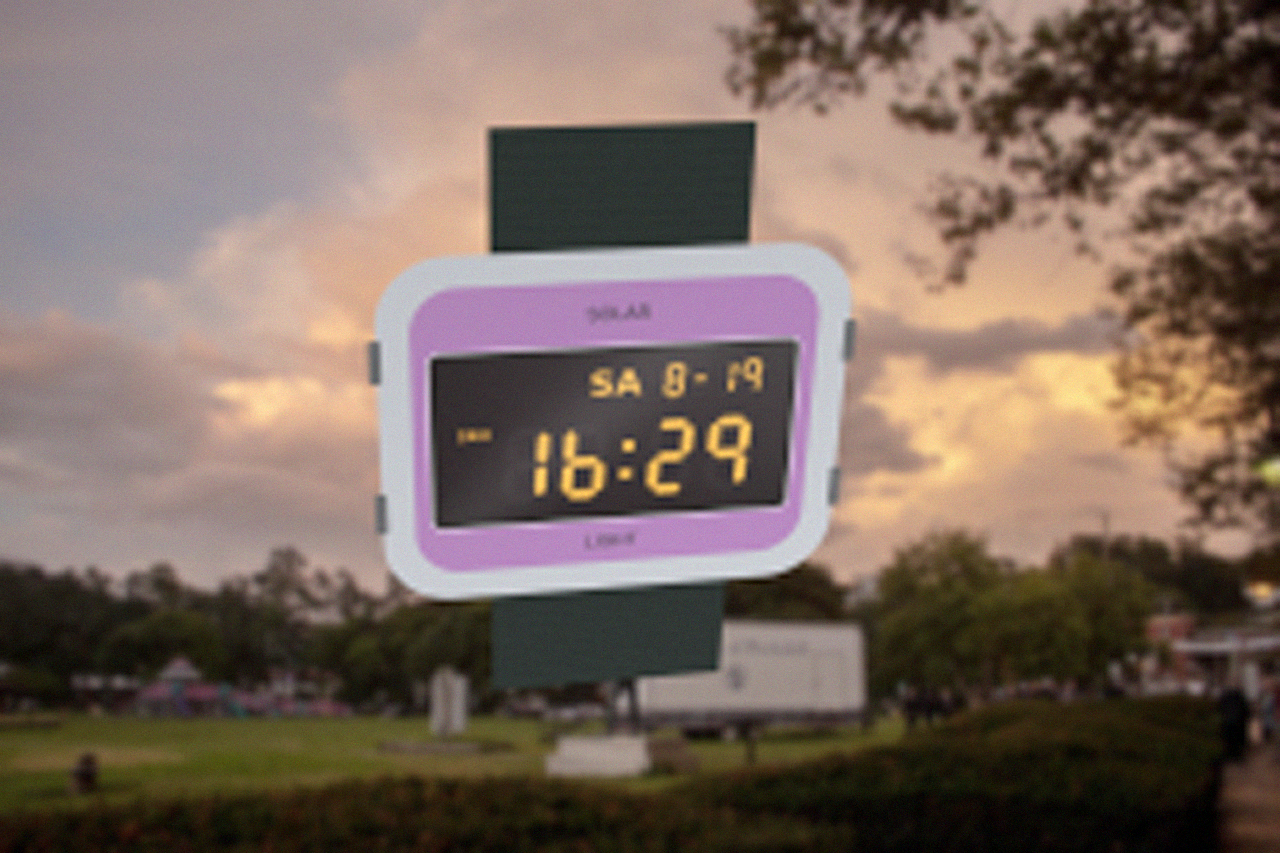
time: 16:29
